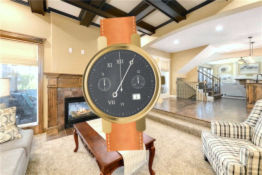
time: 7:05
